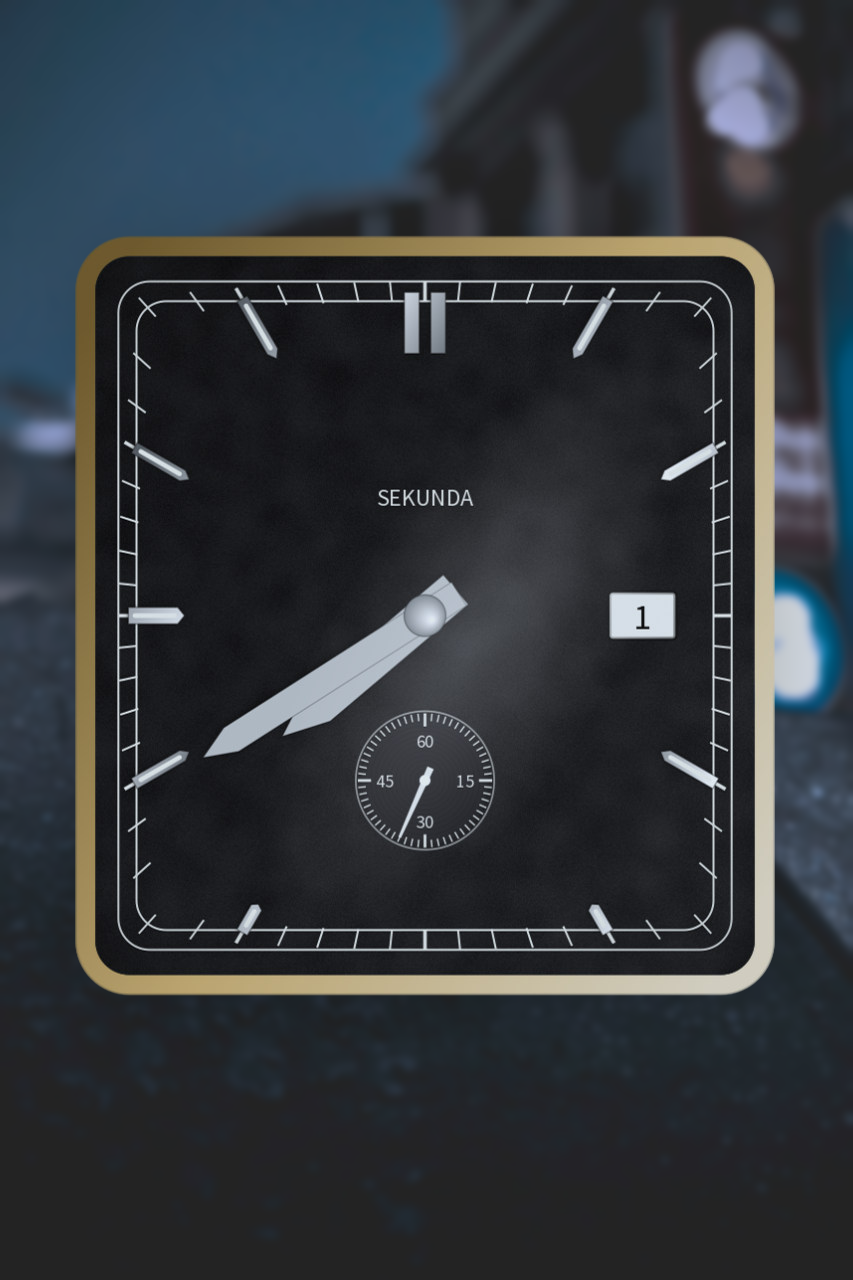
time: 7:39:34
